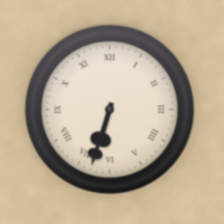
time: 6:33
